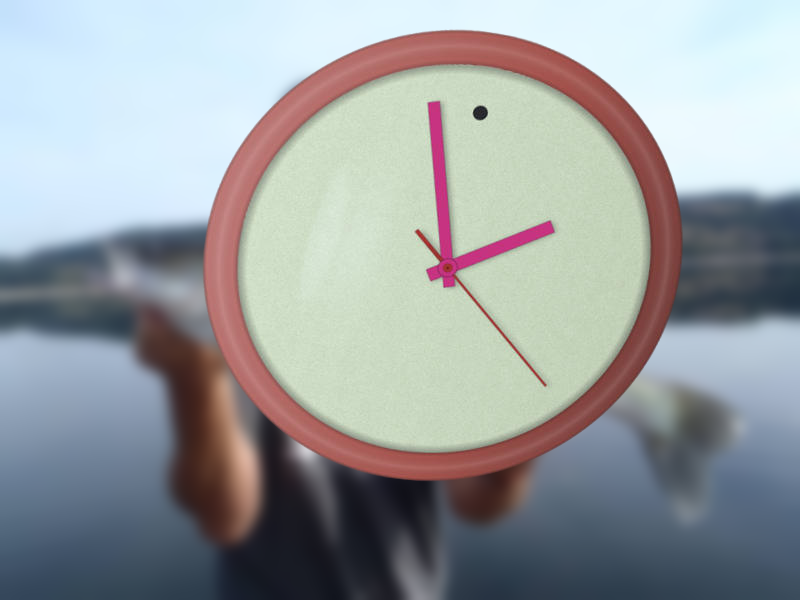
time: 1:57:22
